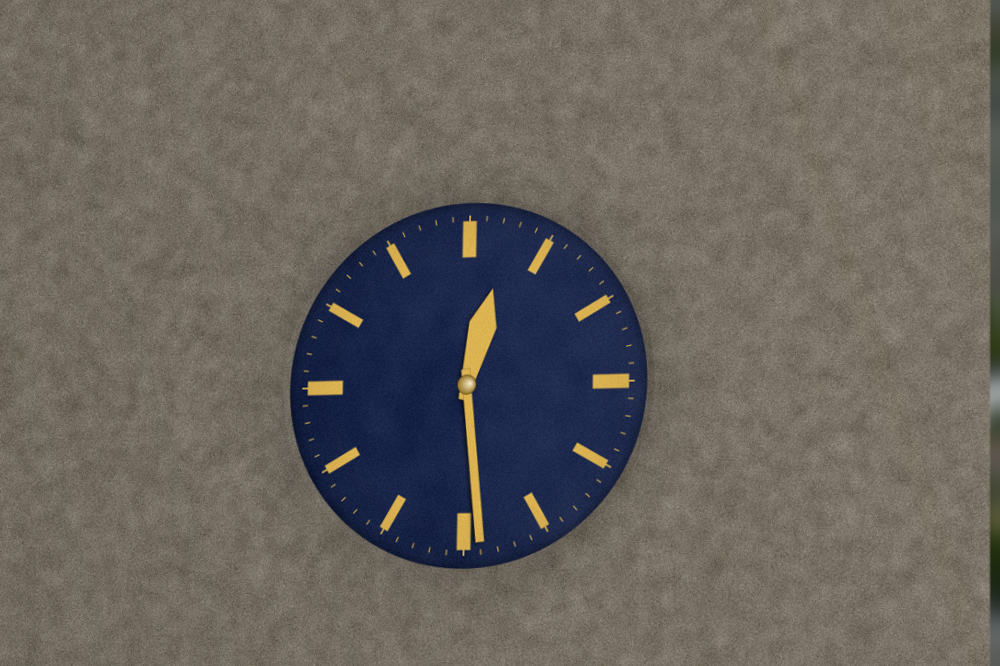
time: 12:29
